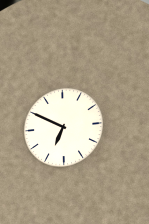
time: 6:50
